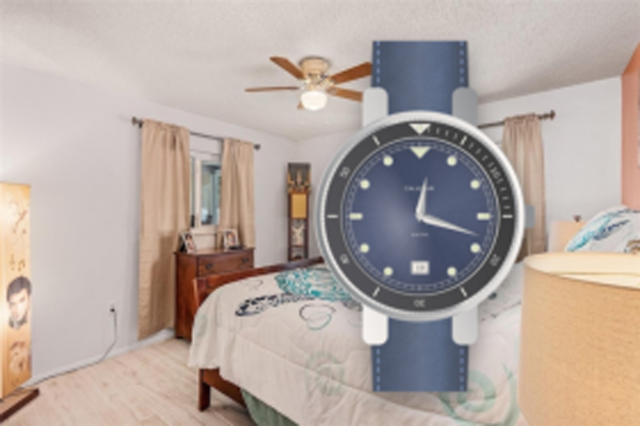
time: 12:18
